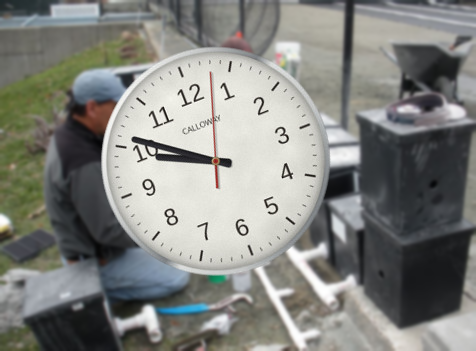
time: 9:51:03
